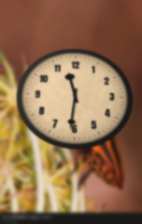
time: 11:31
